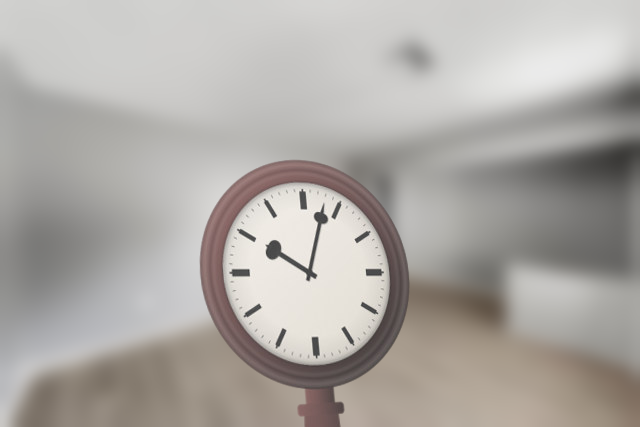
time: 10:03
